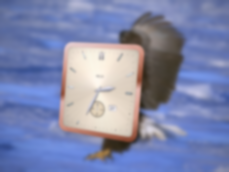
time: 2:34
